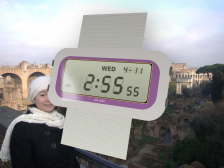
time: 2:55:55
